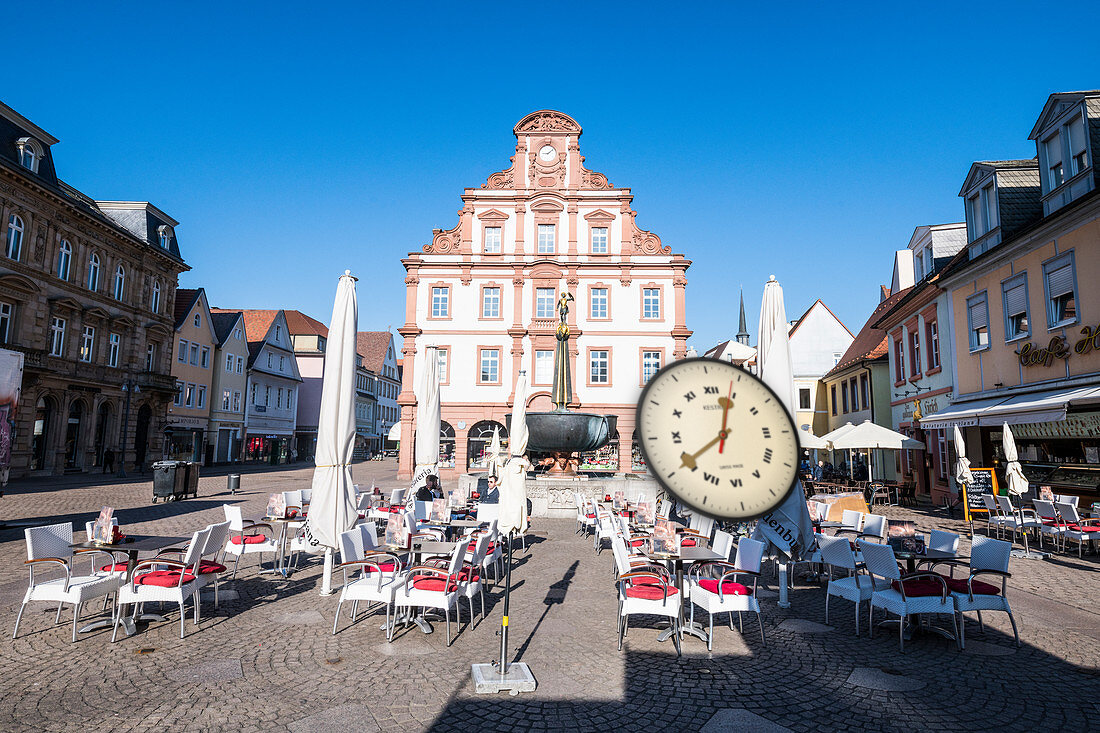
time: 12:40:04
